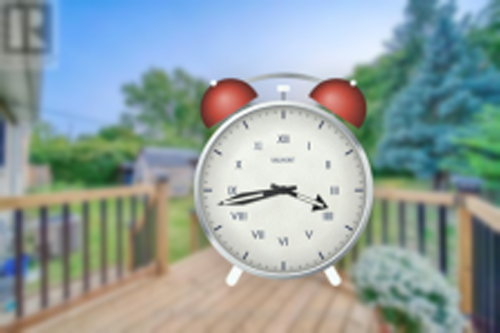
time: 3:43
